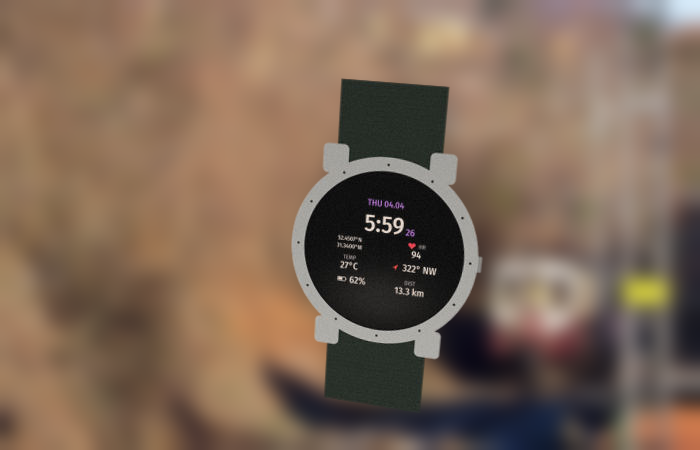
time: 5:59:26
